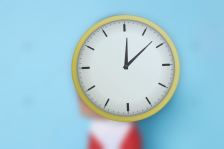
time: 12:08
